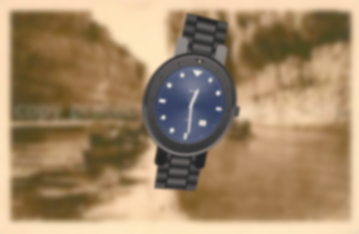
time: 12:29
